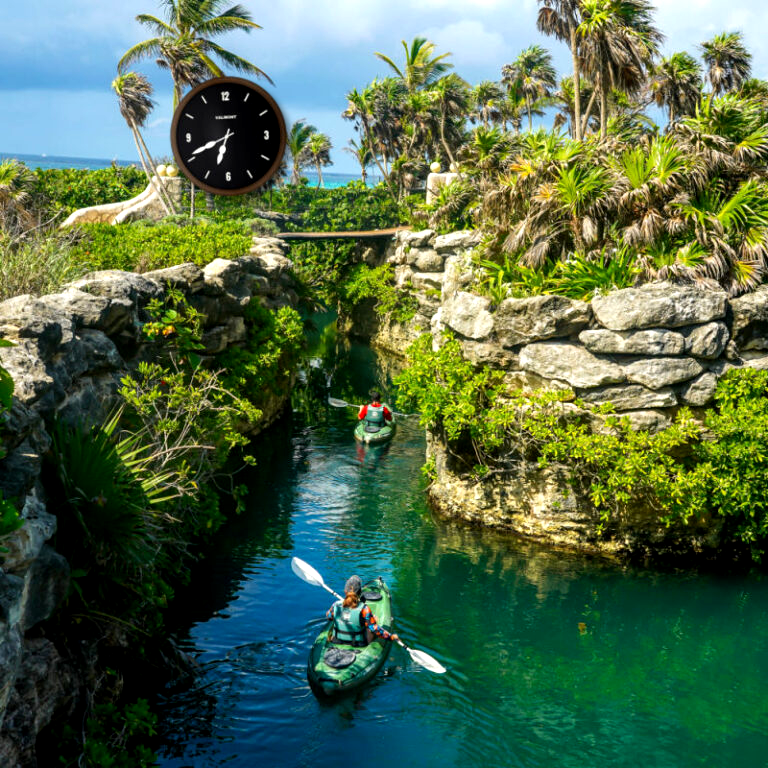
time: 6:41
